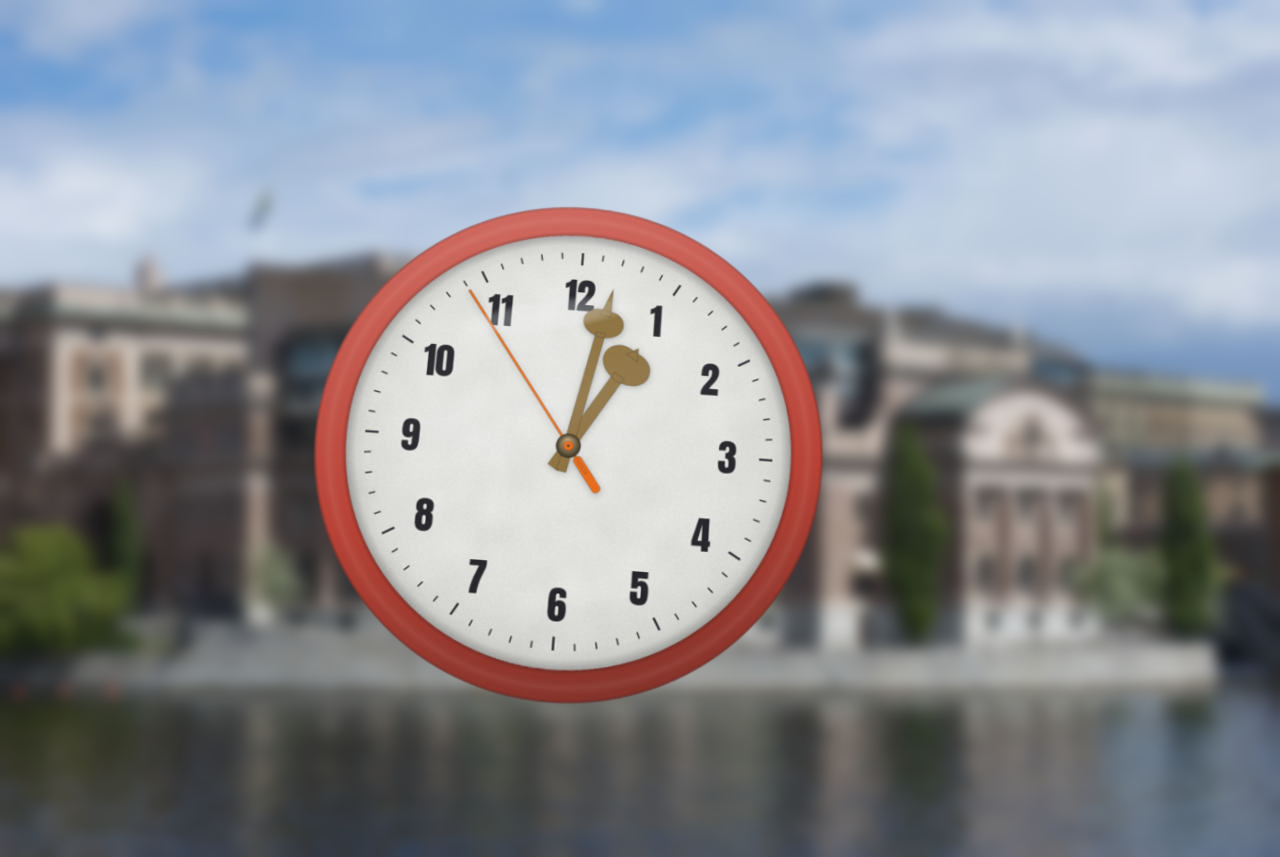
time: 1:01:54
